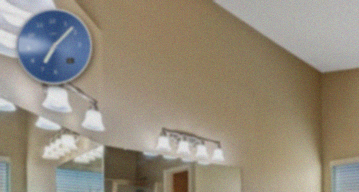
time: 7:08
